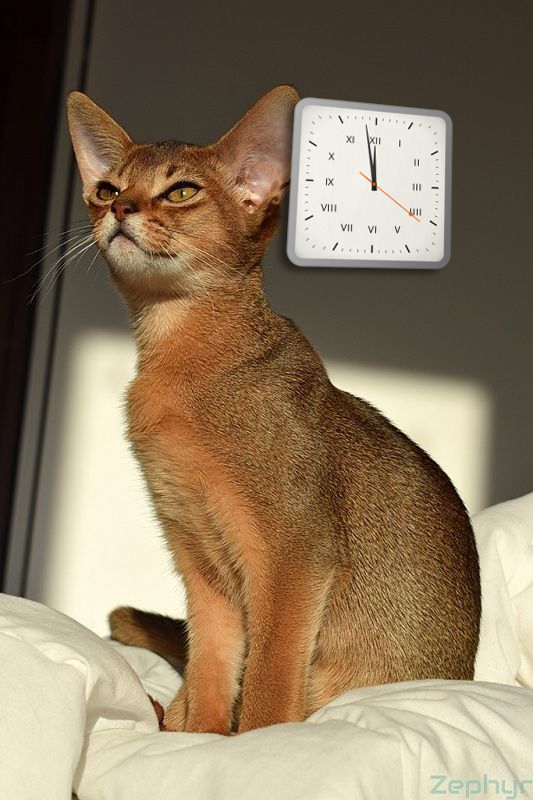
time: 11:58:21
